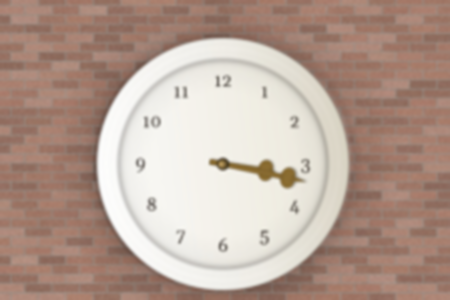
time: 3:17
